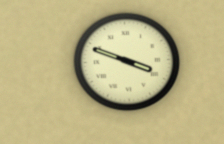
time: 3:49
